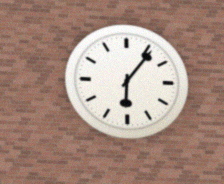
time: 6:06
